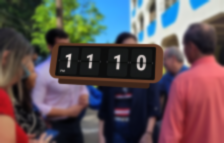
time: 11:10
